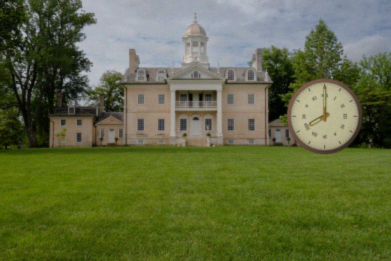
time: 8:00
